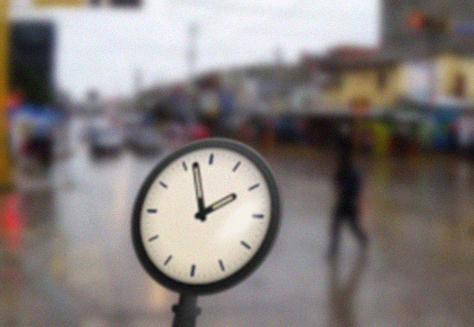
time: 1:57
